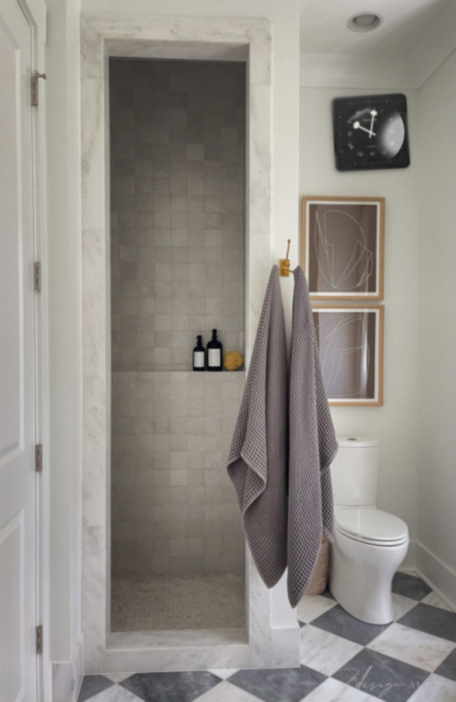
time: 10:02
